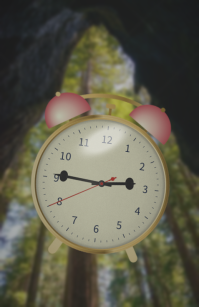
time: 2:45:40
